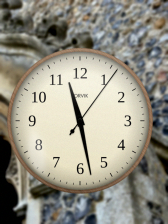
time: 11:28:06
